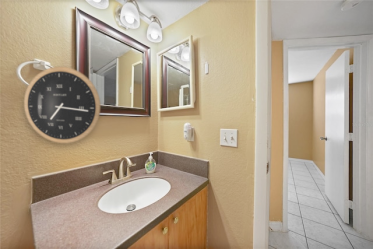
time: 7:16
